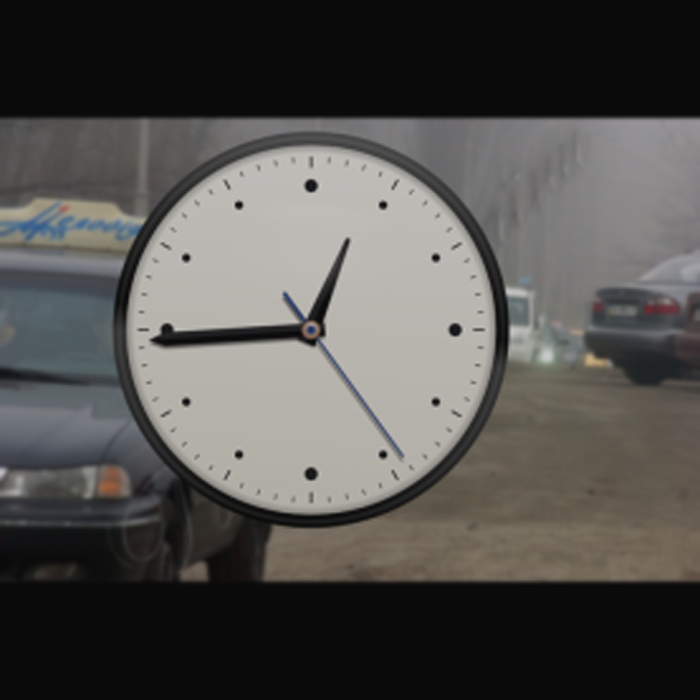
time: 12:44:24
